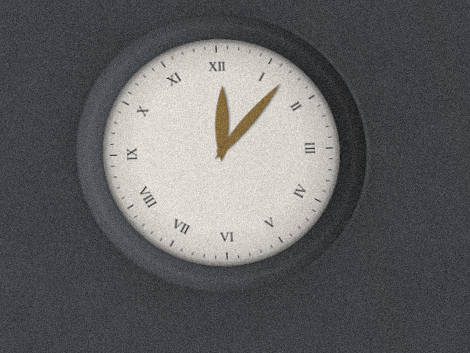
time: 12:07
